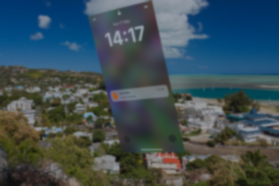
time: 14:17
